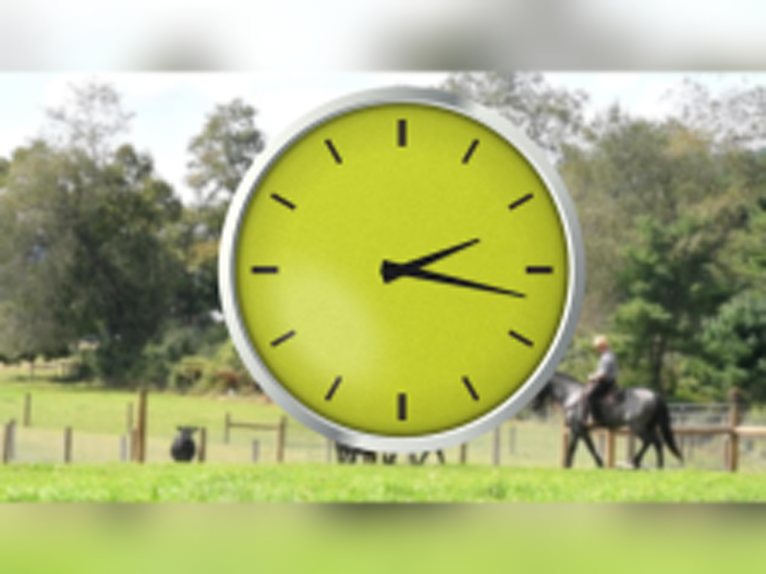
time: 2:17
